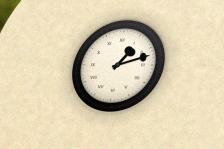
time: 1:12
